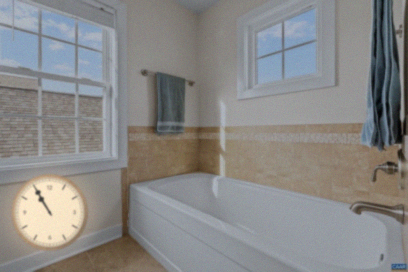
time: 10:55
